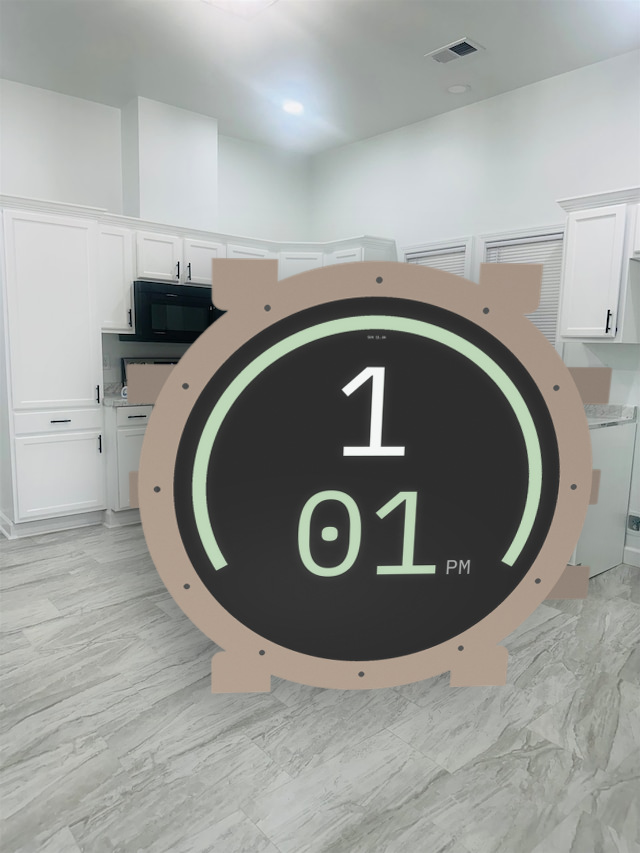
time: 1:01
